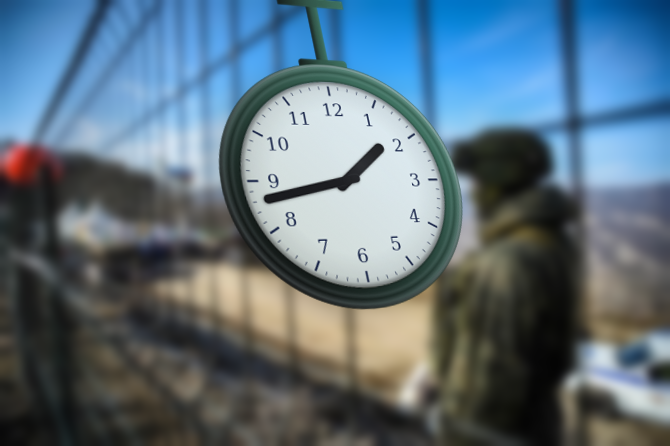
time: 1:43
